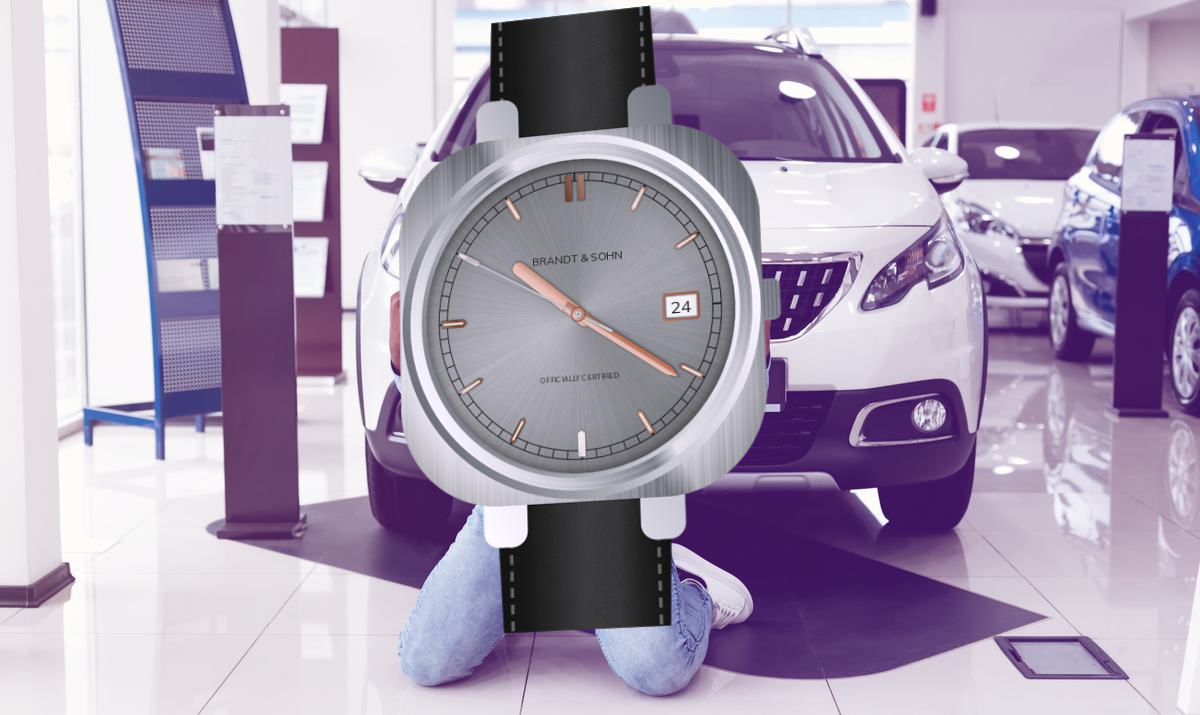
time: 10:20:50
